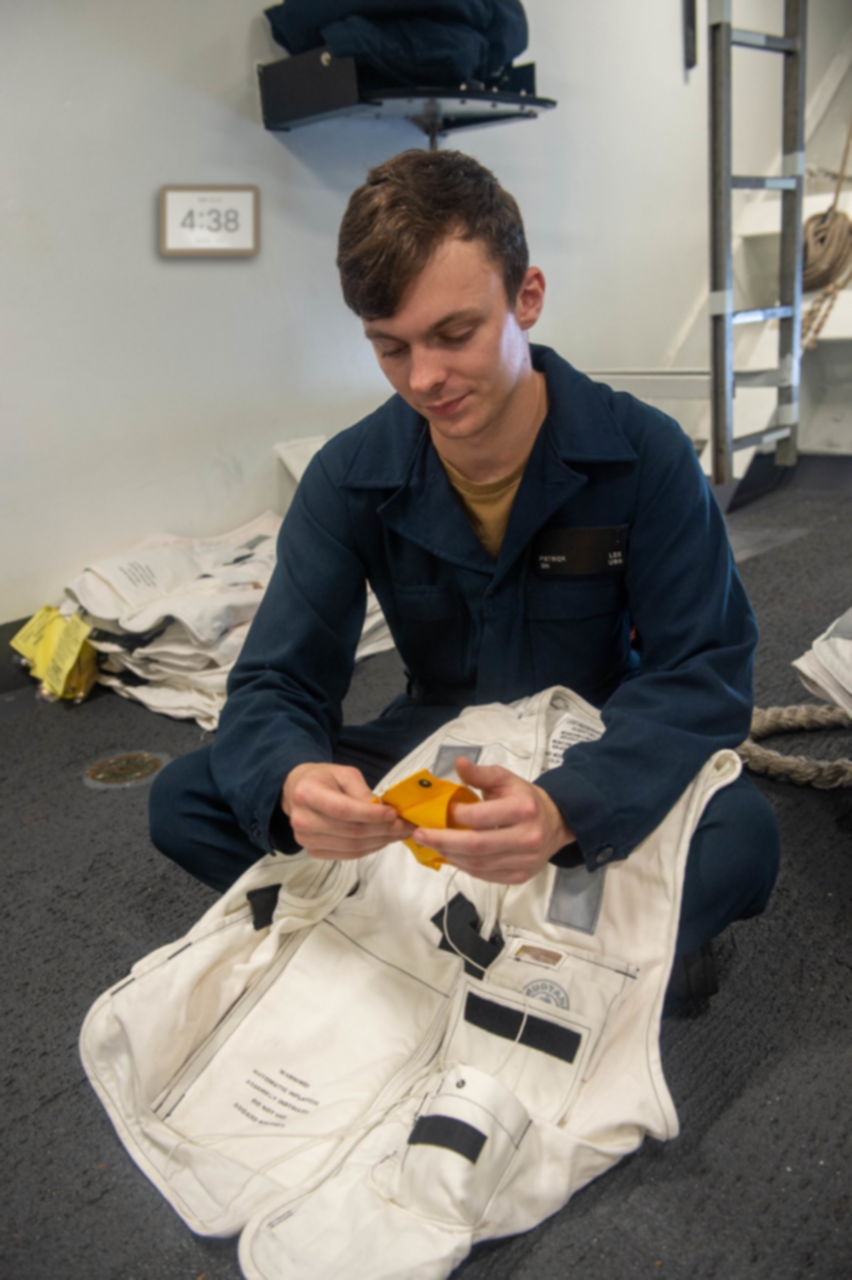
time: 4:38
